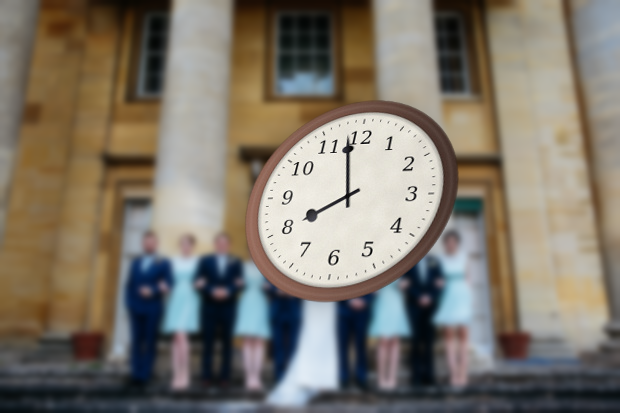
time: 7:58
